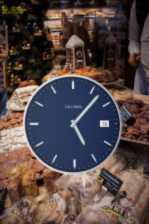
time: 5:07
